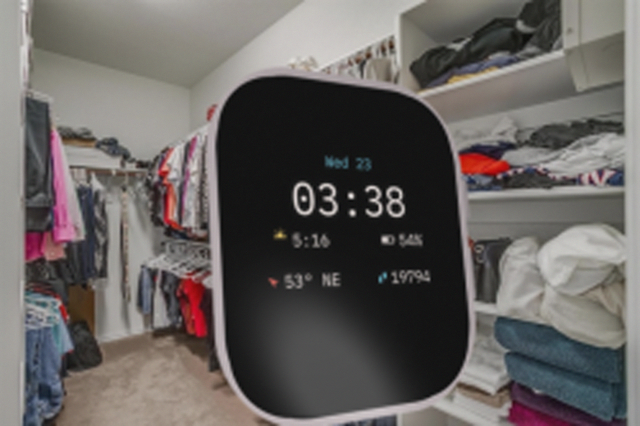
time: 3:38
